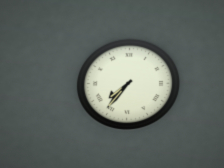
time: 7:36
